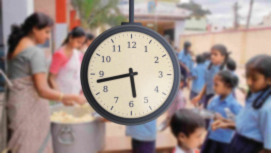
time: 5:43
